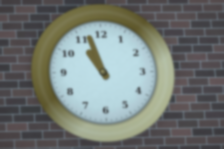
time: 10:57
